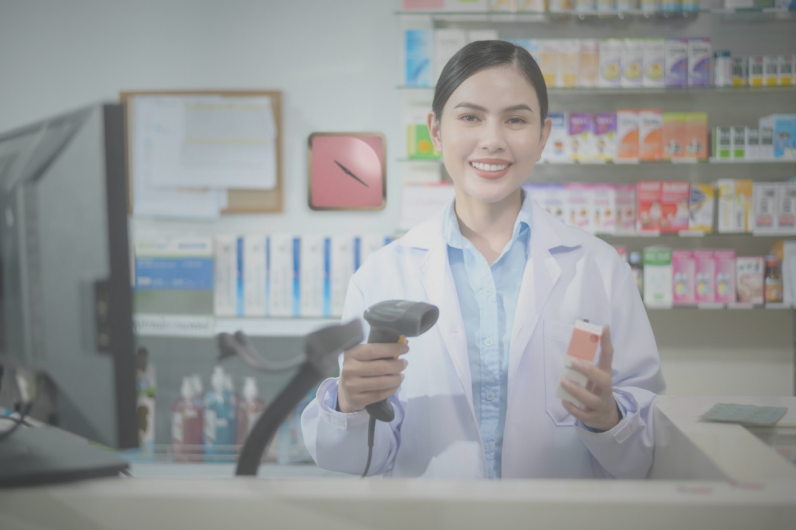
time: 10:21
